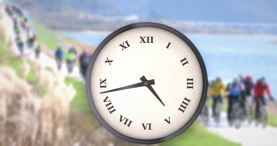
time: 4:43
